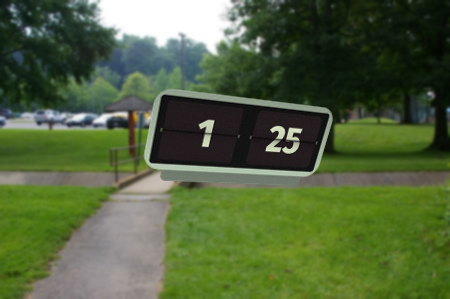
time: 1:25
